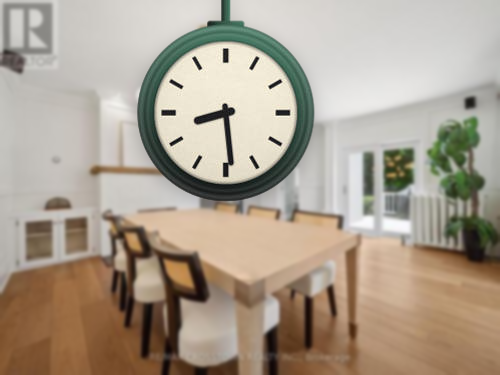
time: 8:29
